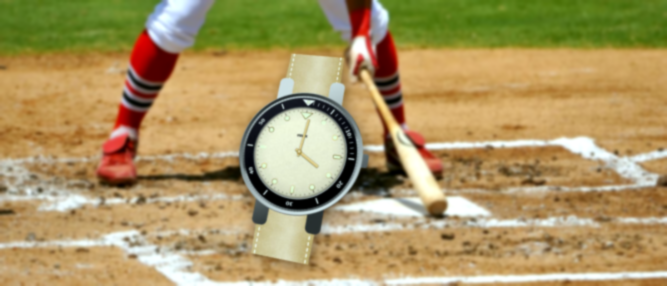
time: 4:01
